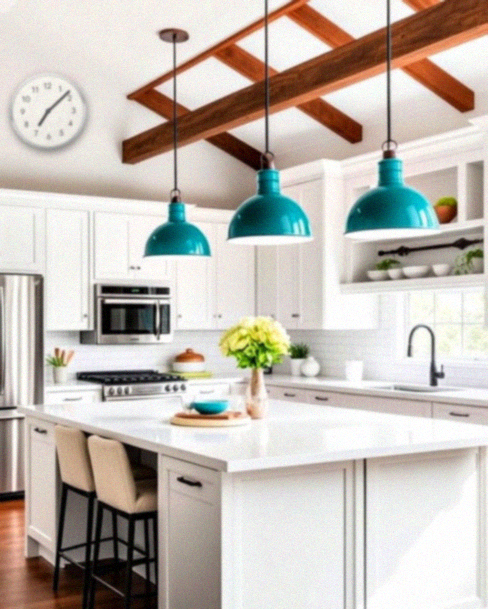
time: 7:08
